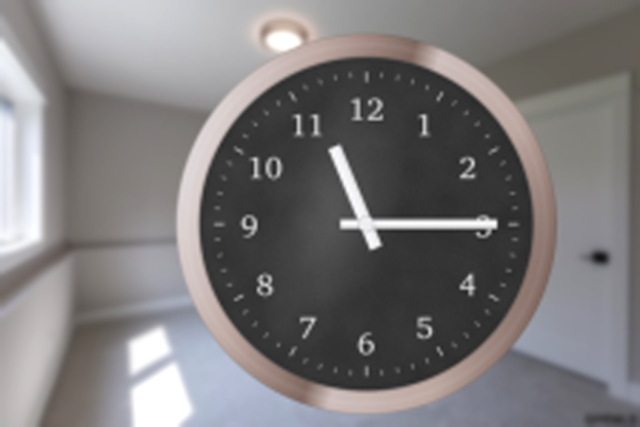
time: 11:15
